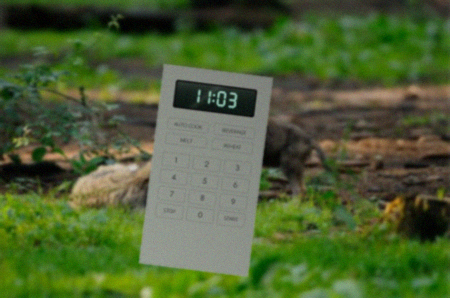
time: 11:03
